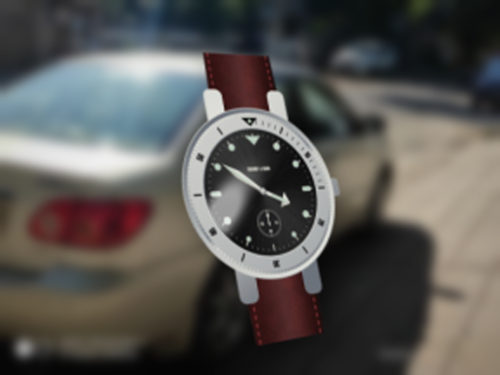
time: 3:51
